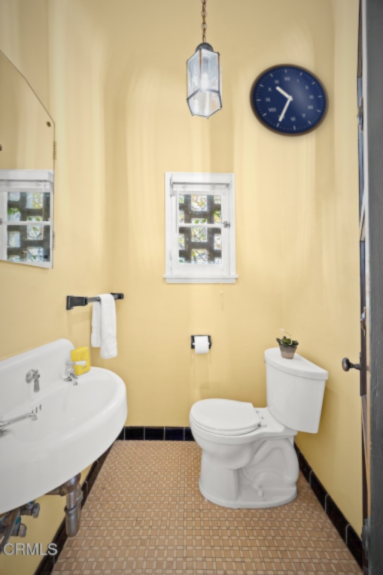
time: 10:35
